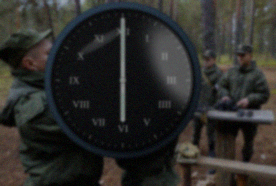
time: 6:00
